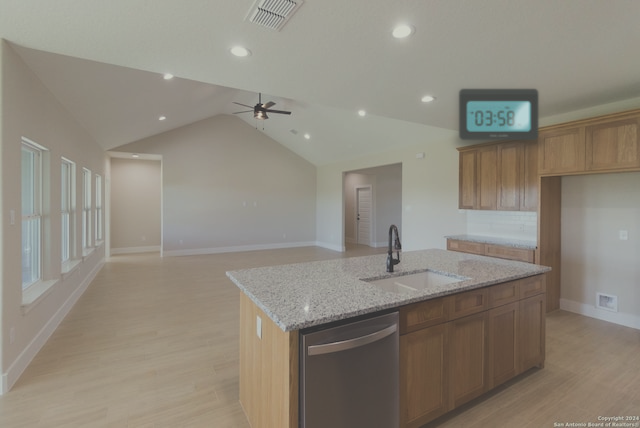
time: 3:58
